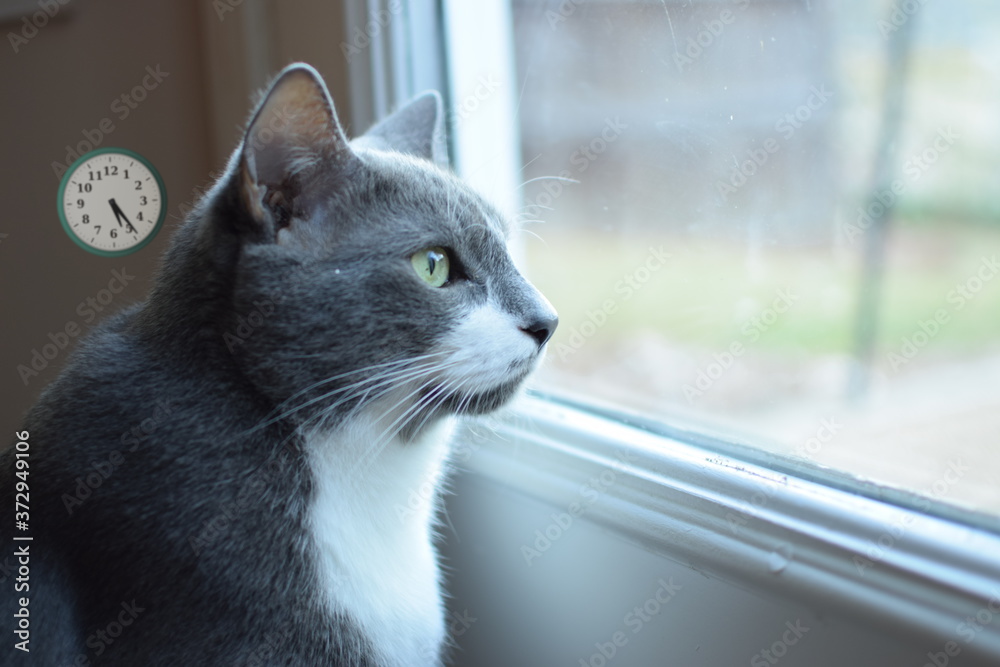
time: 5:24
